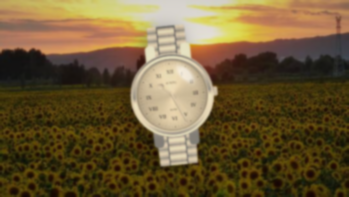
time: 10:26
